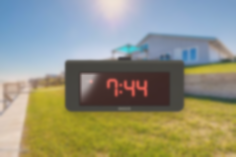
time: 7:44
